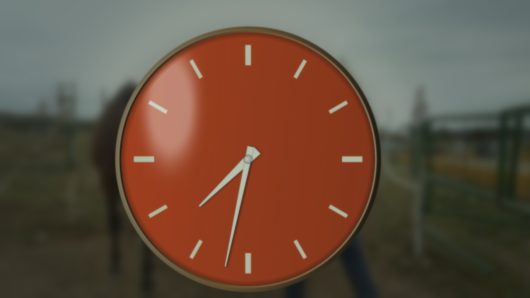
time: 7:32
